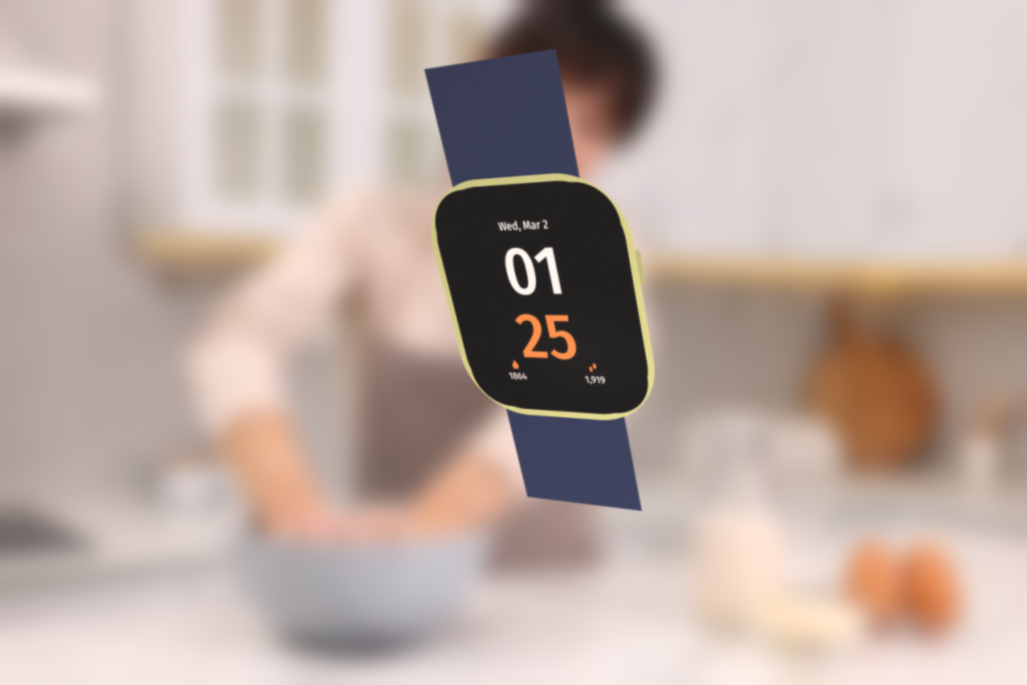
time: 1:25
